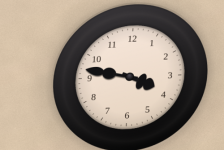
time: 3:47
